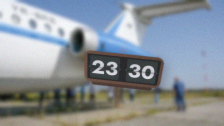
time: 23:30
